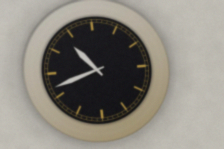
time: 10:42
